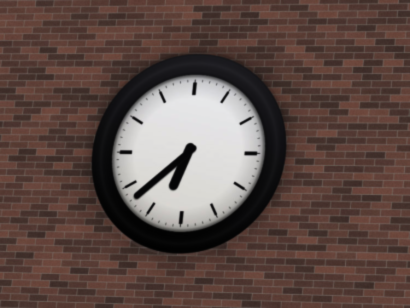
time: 6:38
